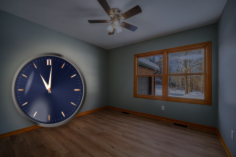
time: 11:01
